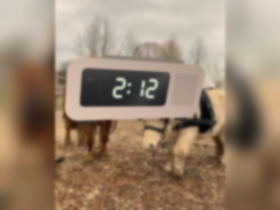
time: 2:12
